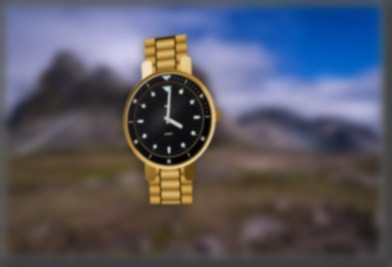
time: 4:01
